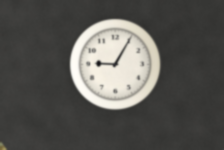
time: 9:05
